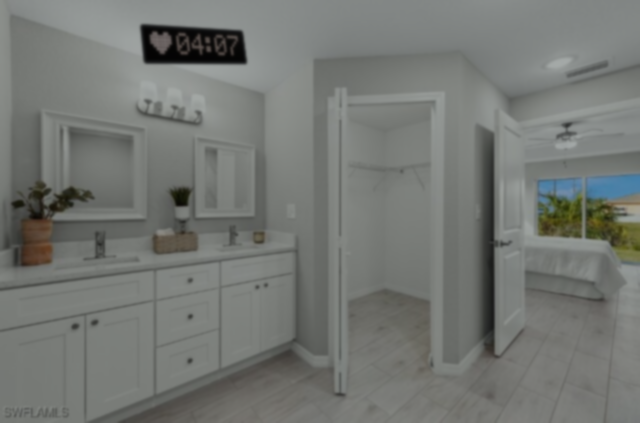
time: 4:07
